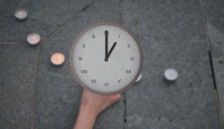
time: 1:00
